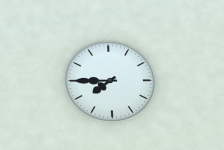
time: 7:45
